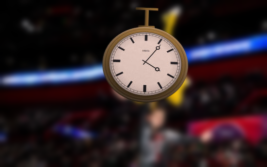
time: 4:06
